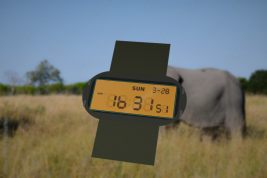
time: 16:31:51
